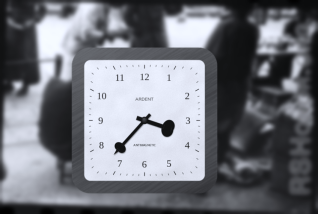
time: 3:37
